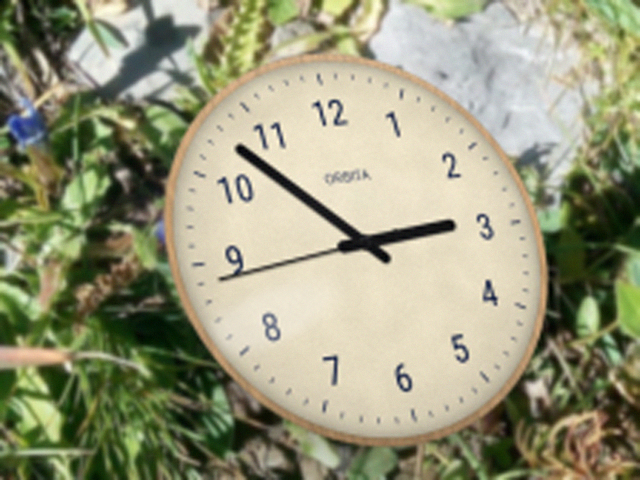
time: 2:52:44
